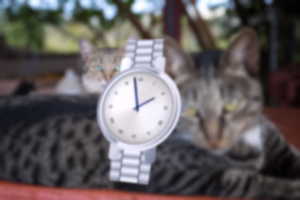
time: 1:58
